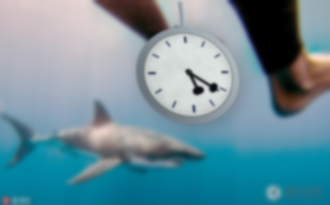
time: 5:21
